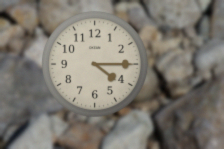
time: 4:15
